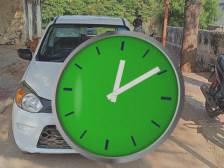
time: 12:09
